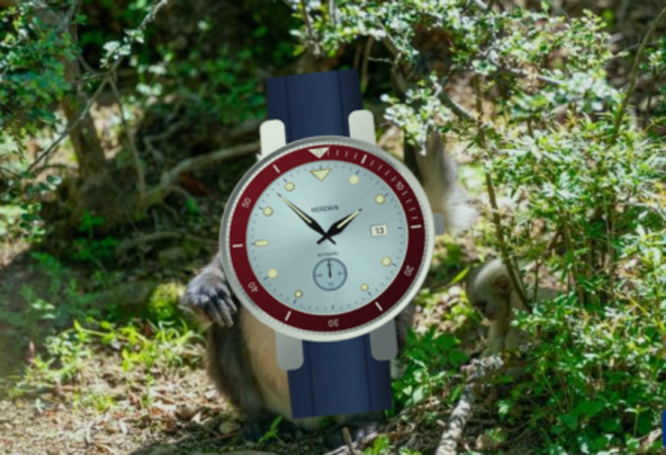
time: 1:53
